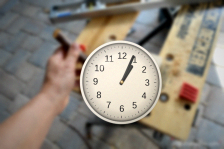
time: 1:04
